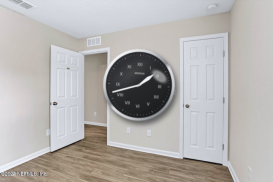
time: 1:42
